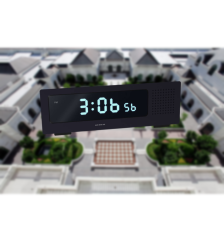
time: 3:06:56
